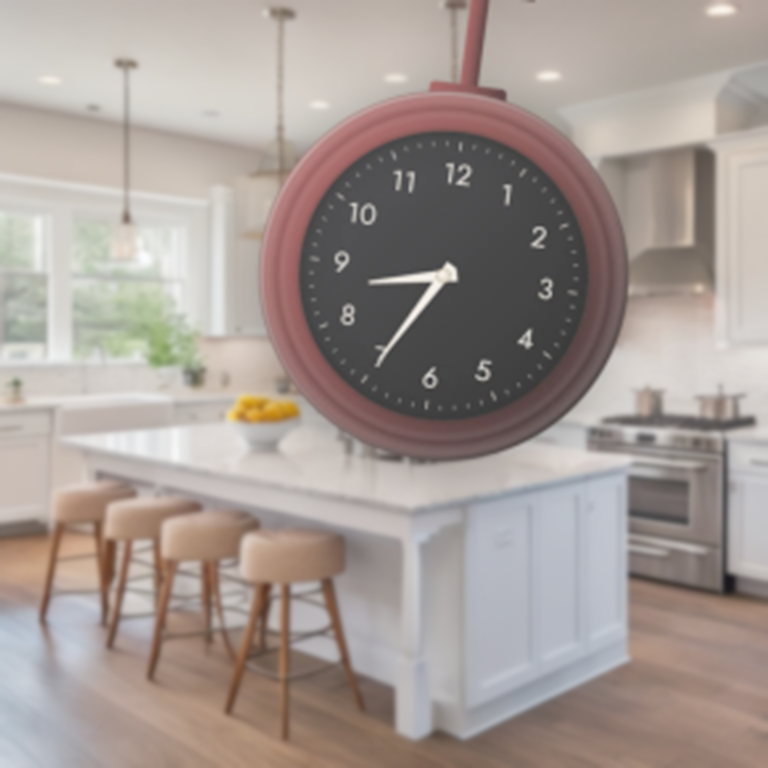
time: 8:35
